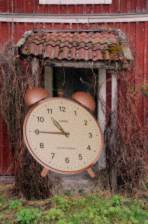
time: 10:45
